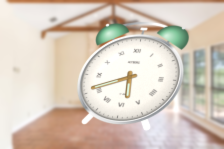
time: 5:41
